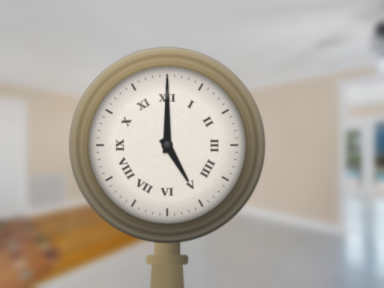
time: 5:00
